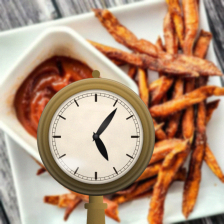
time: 5:06
